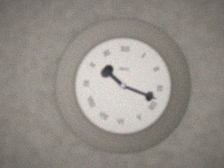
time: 10:18
